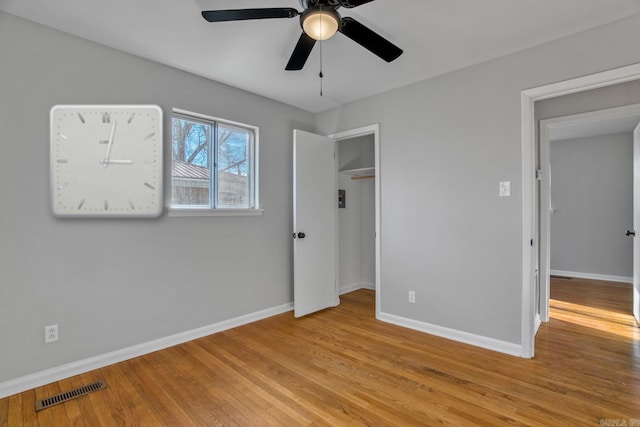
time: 3:02
